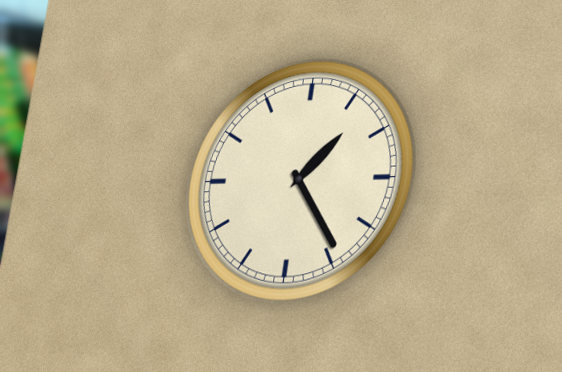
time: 1:24
